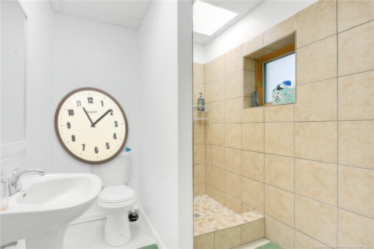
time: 11:09
